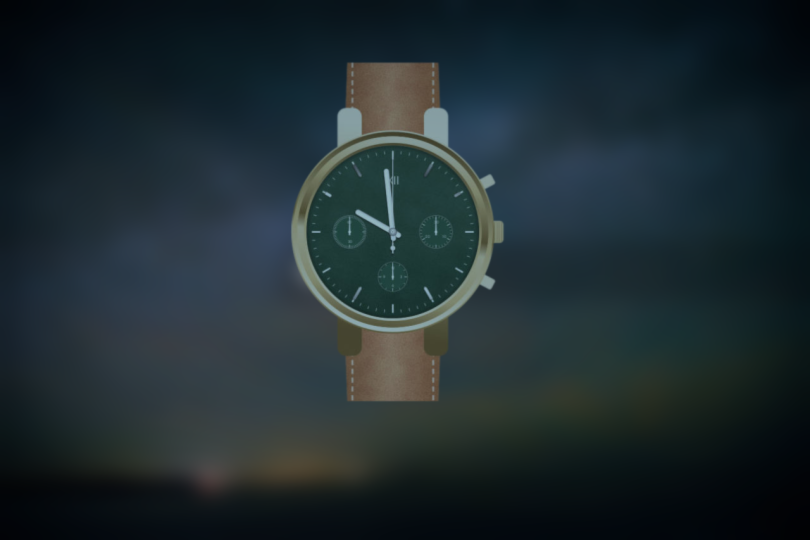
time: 9:59
